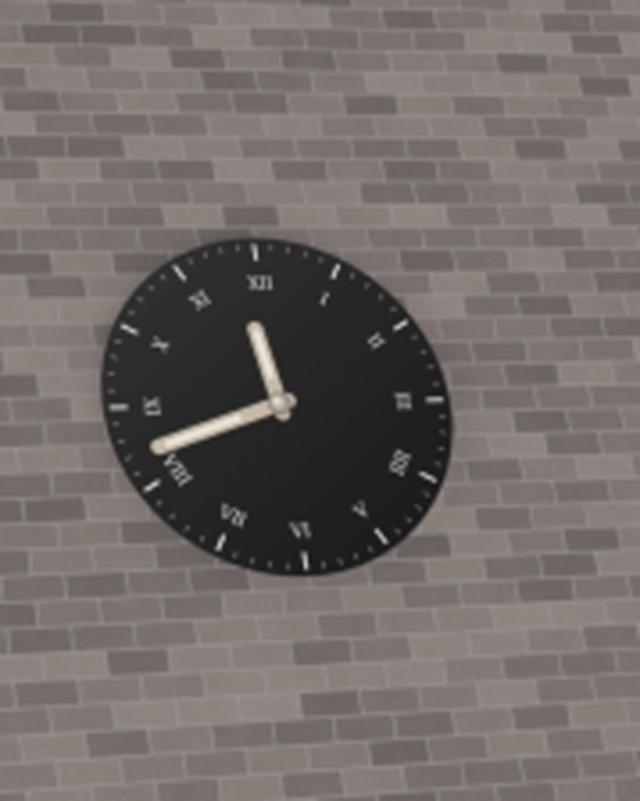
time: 11:42
